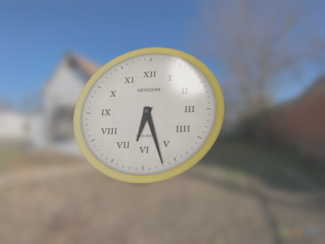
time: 6:27
